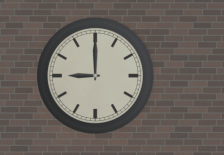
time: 9:00
